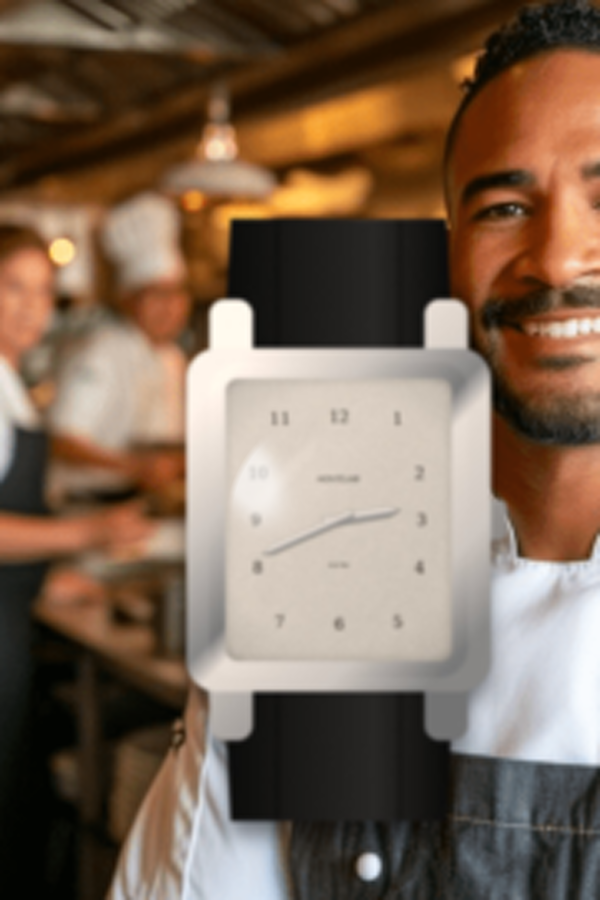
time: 2:41
